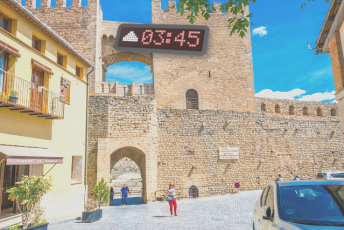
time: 3:45
